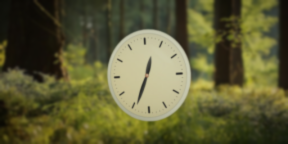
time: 12:34
